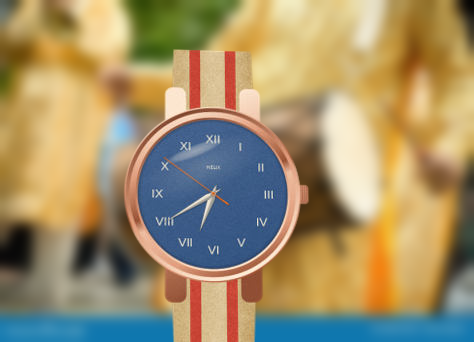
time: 6:39:51
